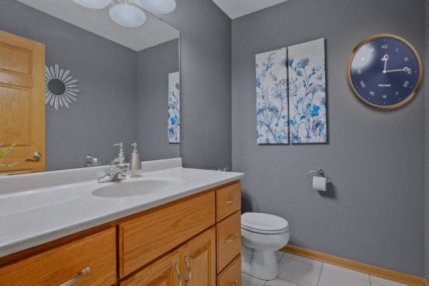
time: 12:14
